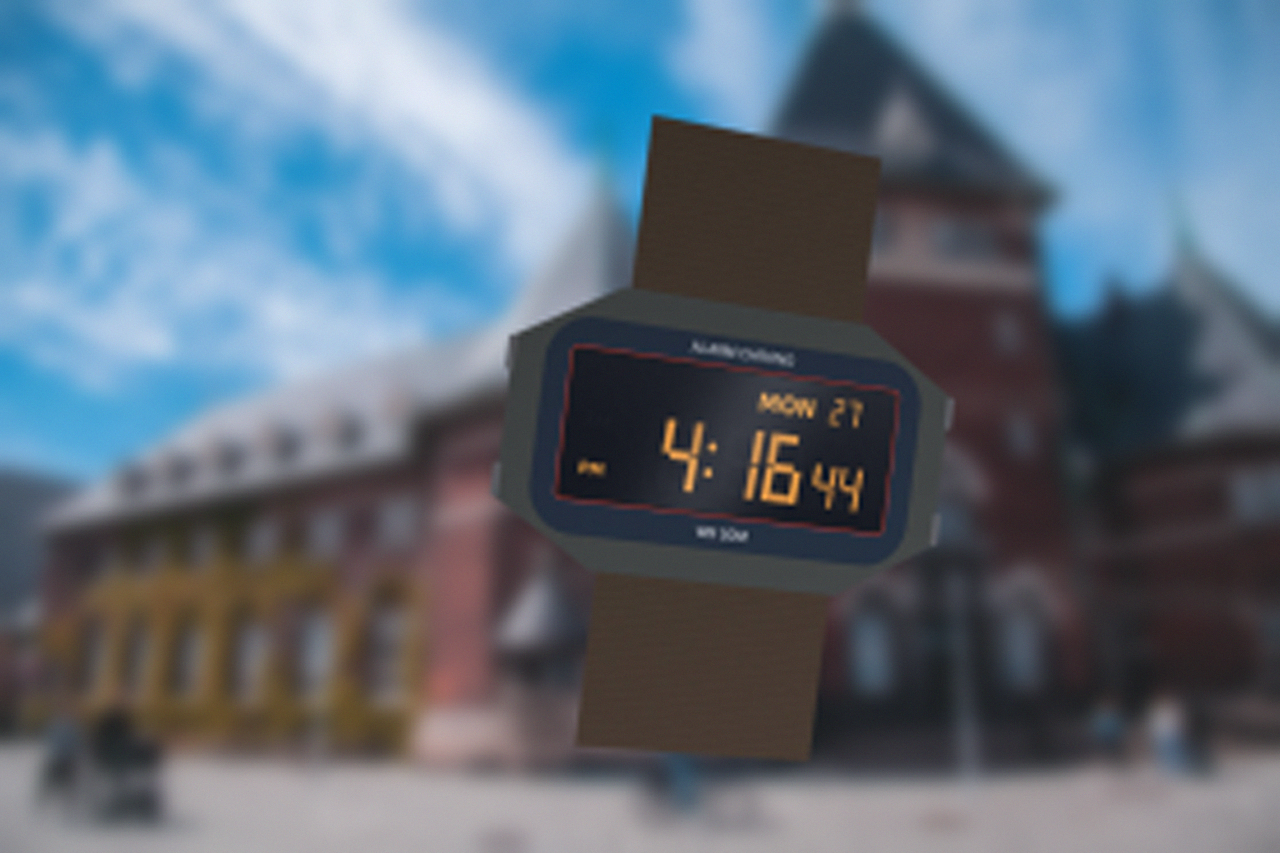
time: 4:16:44
